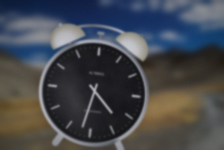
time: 4:32
